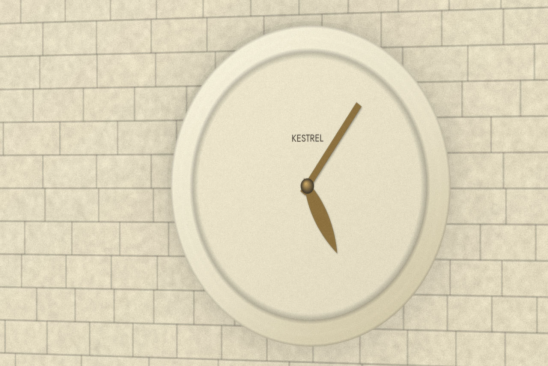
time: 5:06
